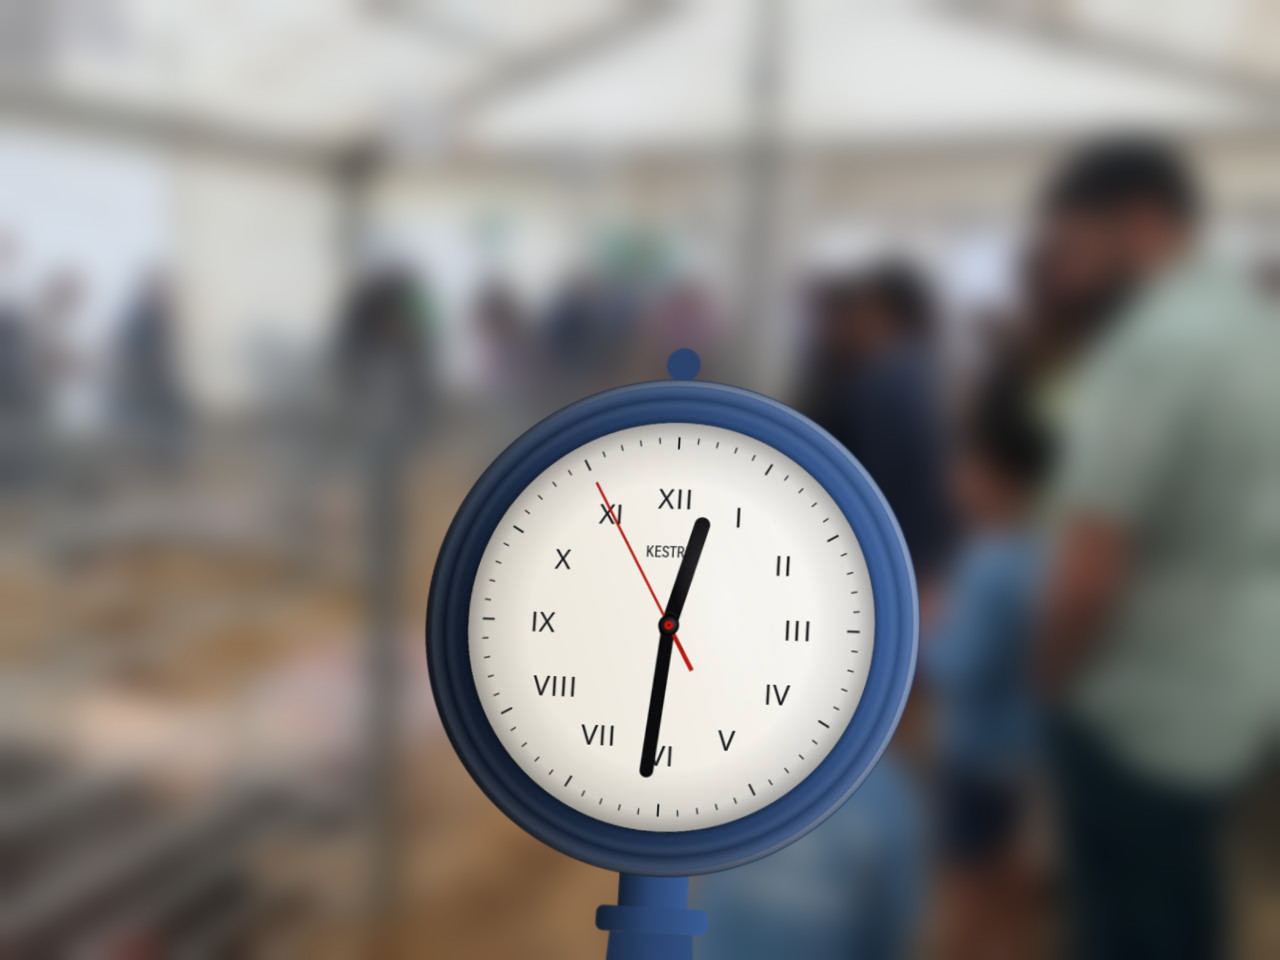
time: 12:30:55
